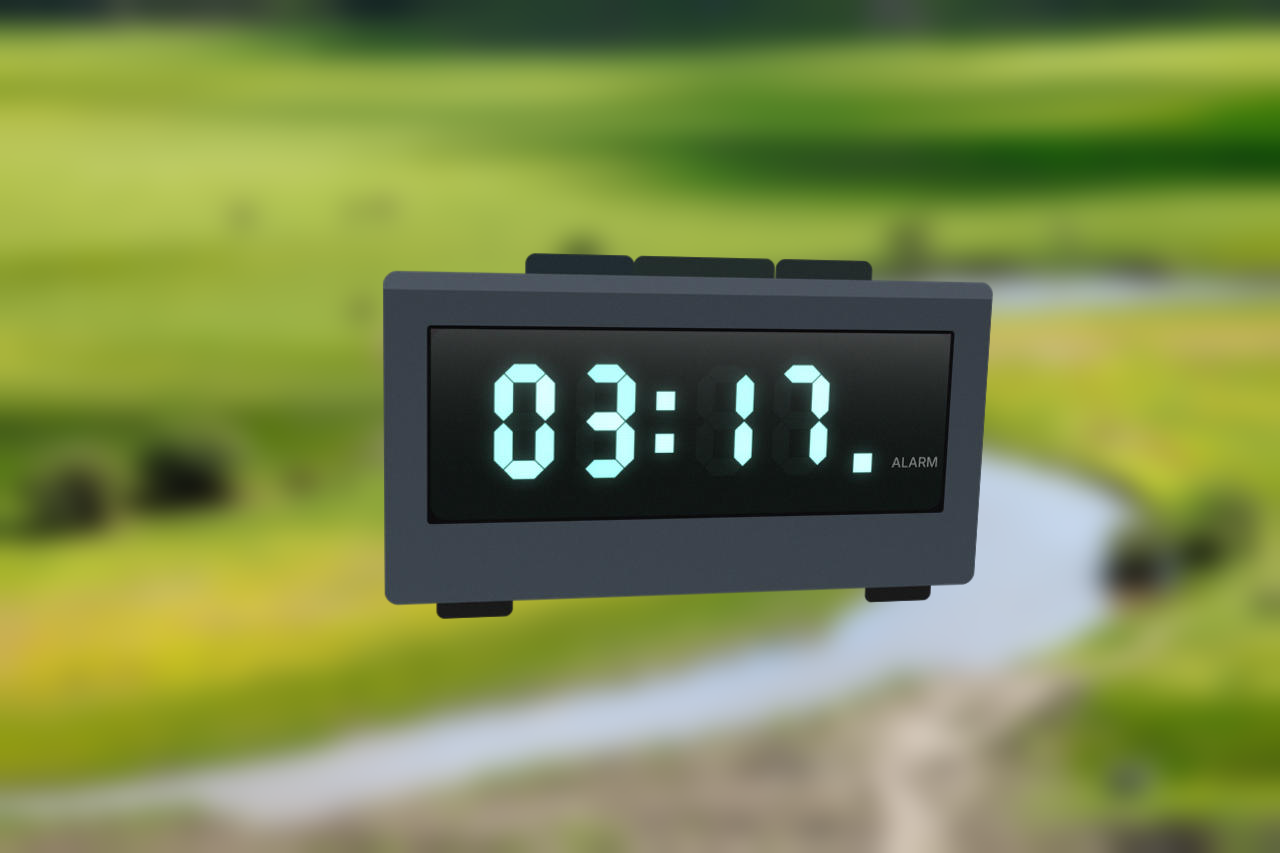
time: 3:17
